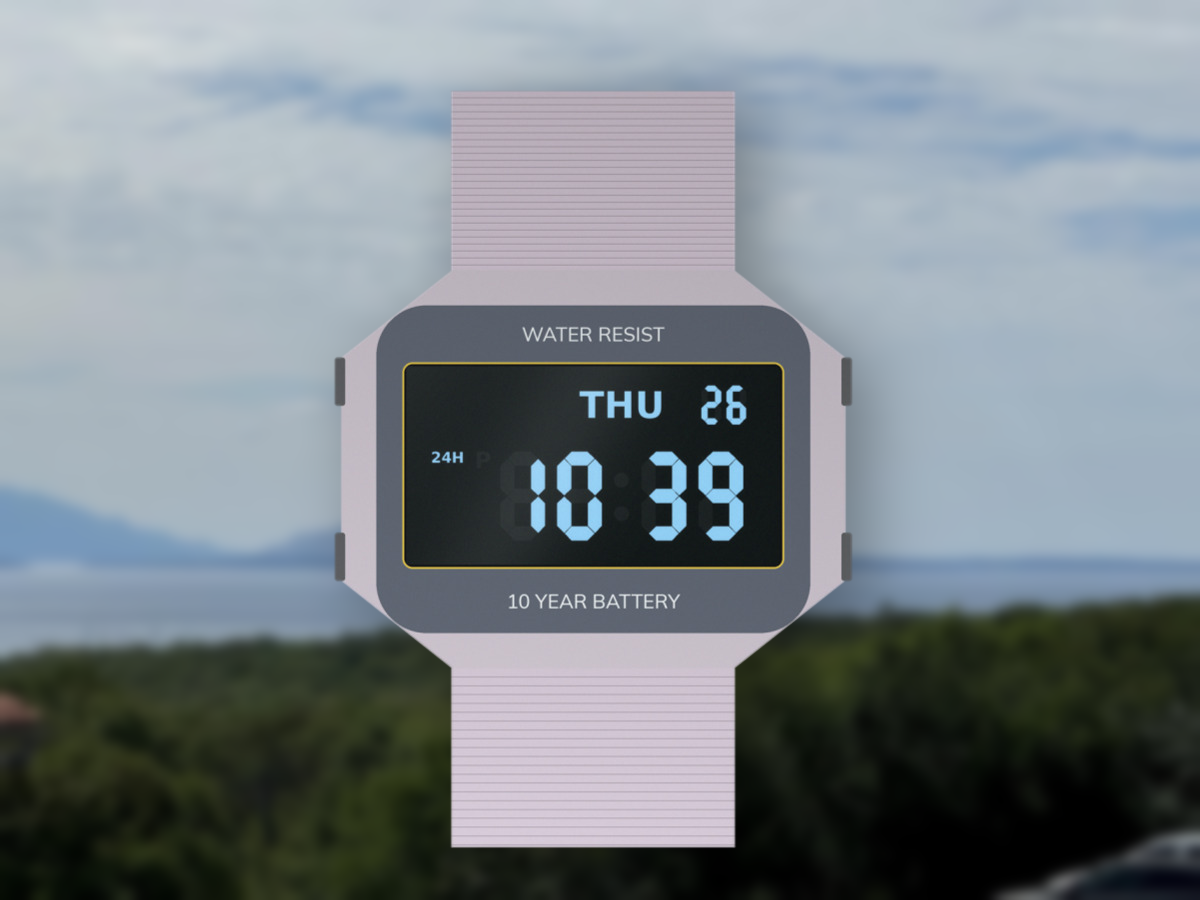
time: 10:39
